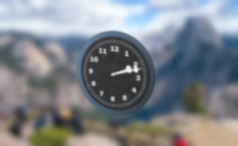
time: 2:12
